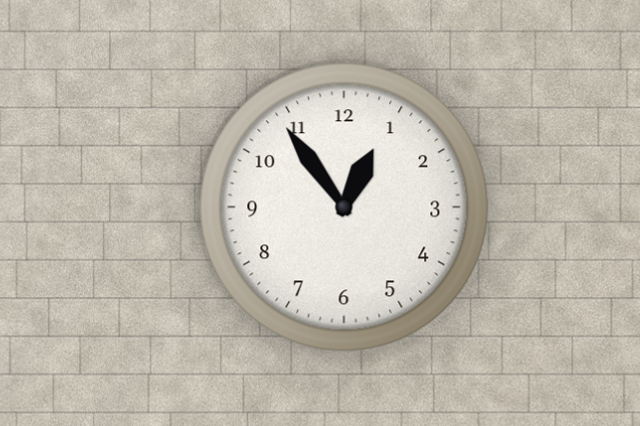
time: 12:54
